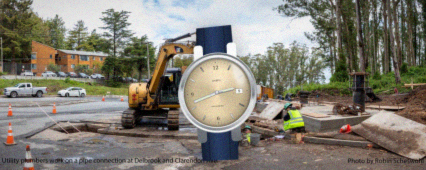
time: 2:42
